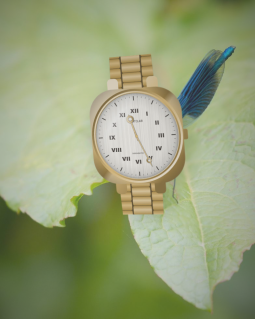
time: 11:26
